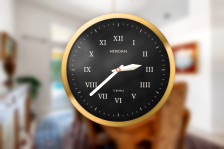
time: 2:38
